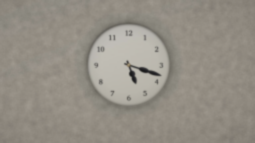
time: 5:18
